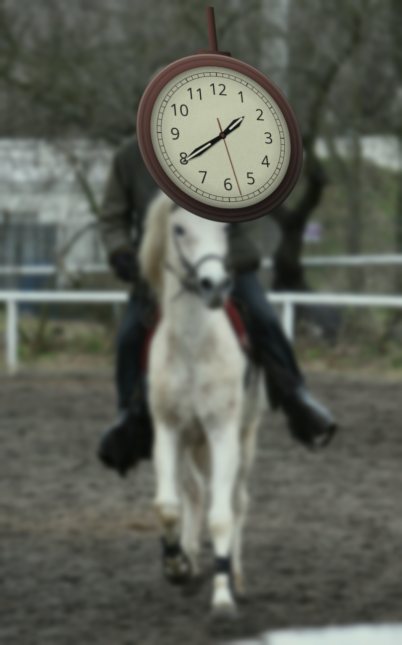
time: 1:39:28
